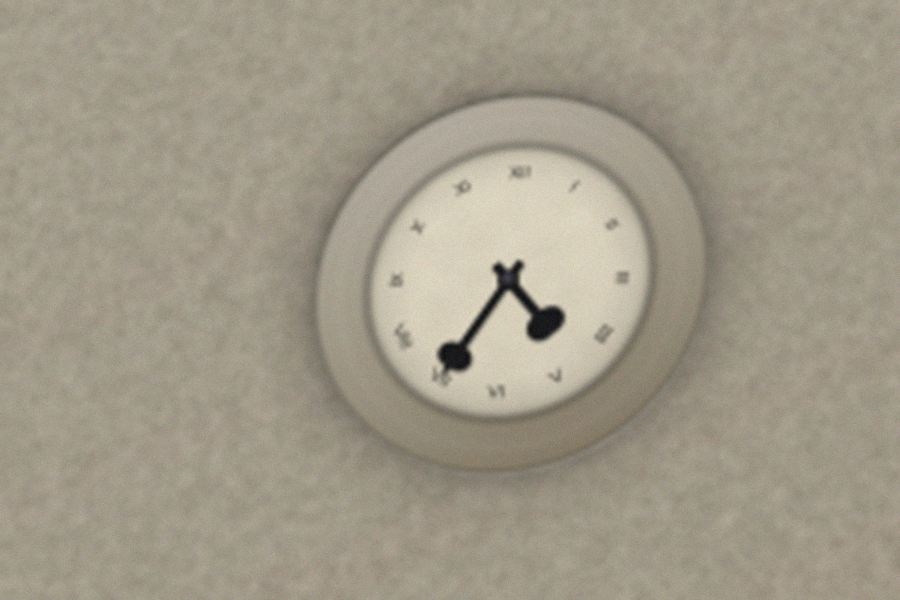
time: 4:35
